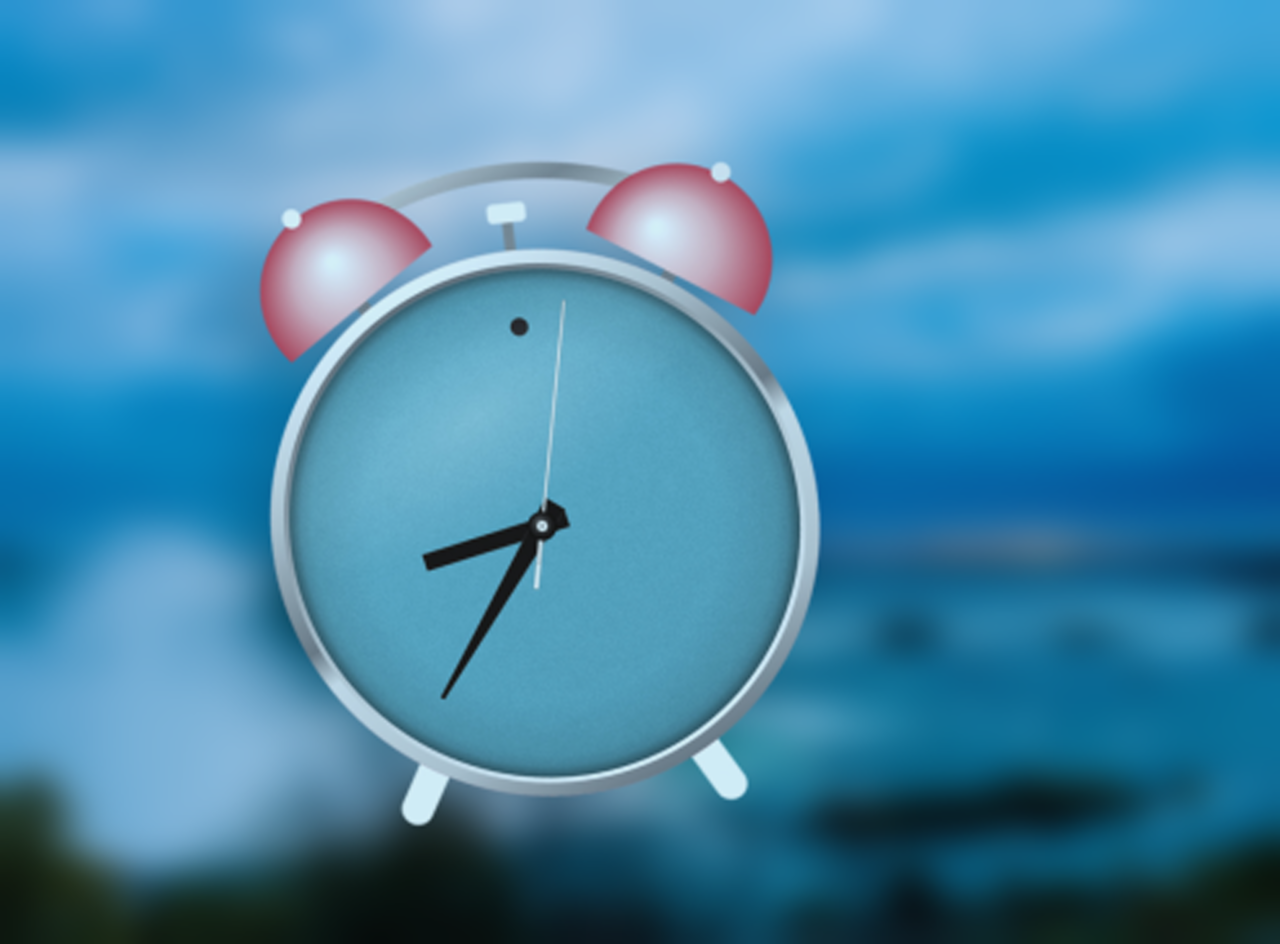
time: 8:36:02
